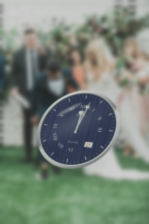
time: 12:02
